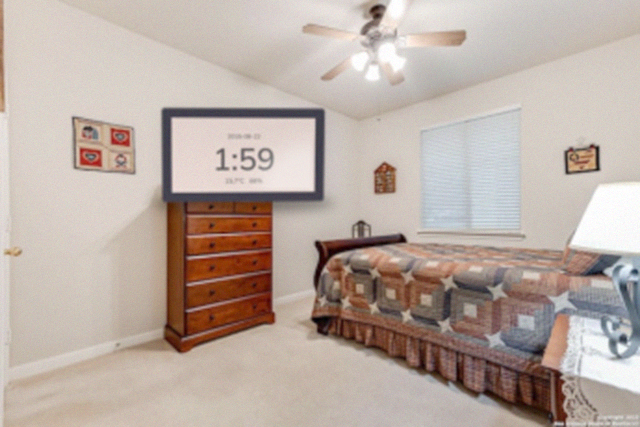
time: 1:59
